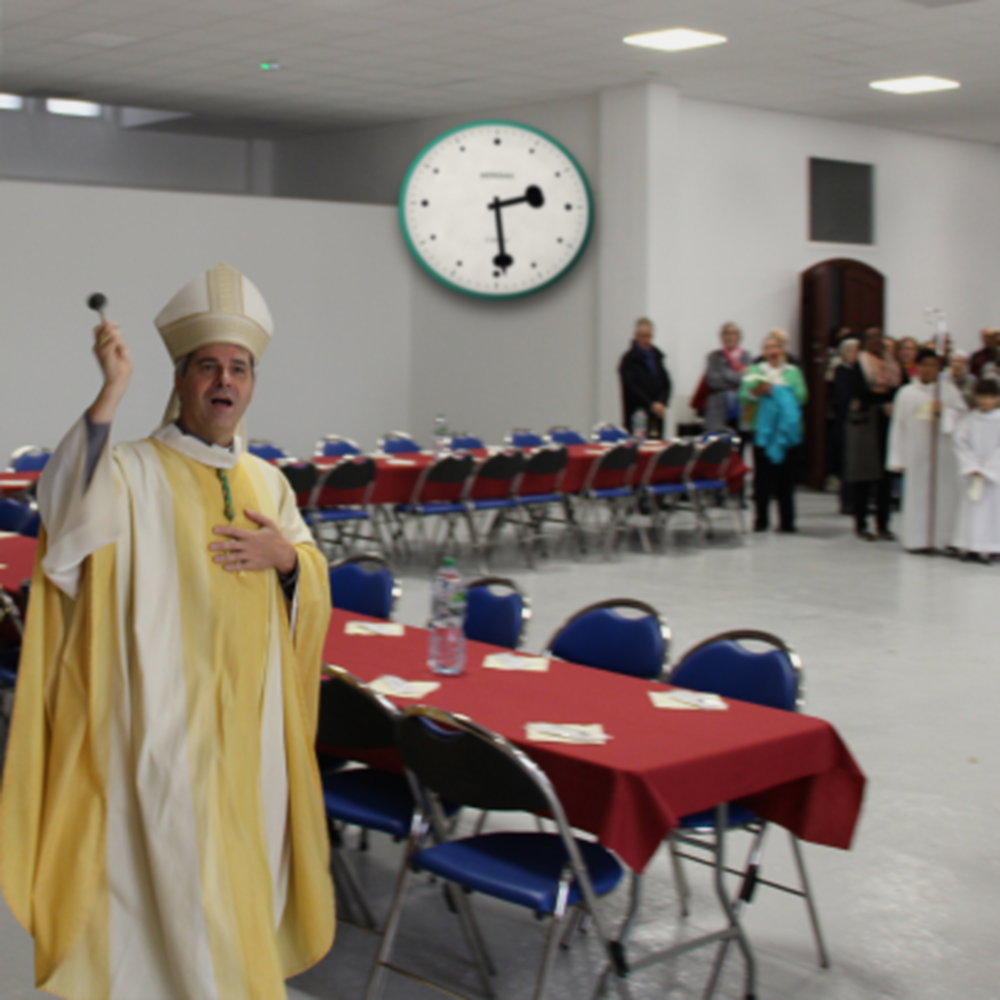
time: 2:29
